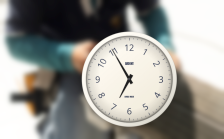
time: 6:55
